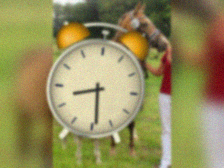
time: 8:29
